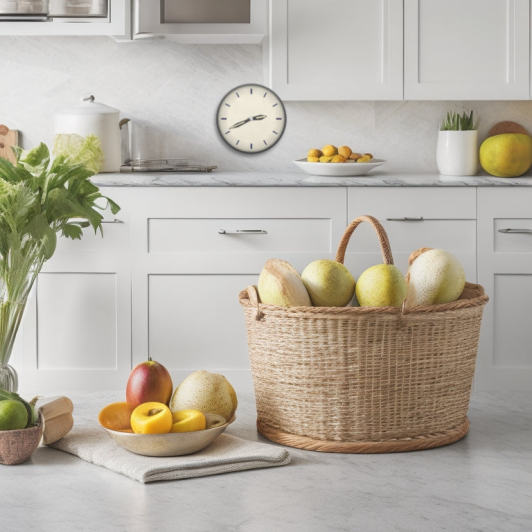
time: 2:41
